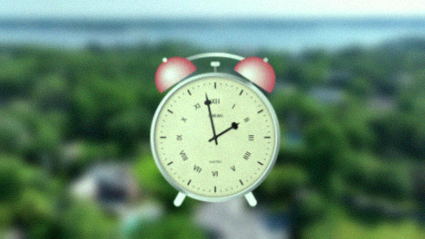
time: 1:58
